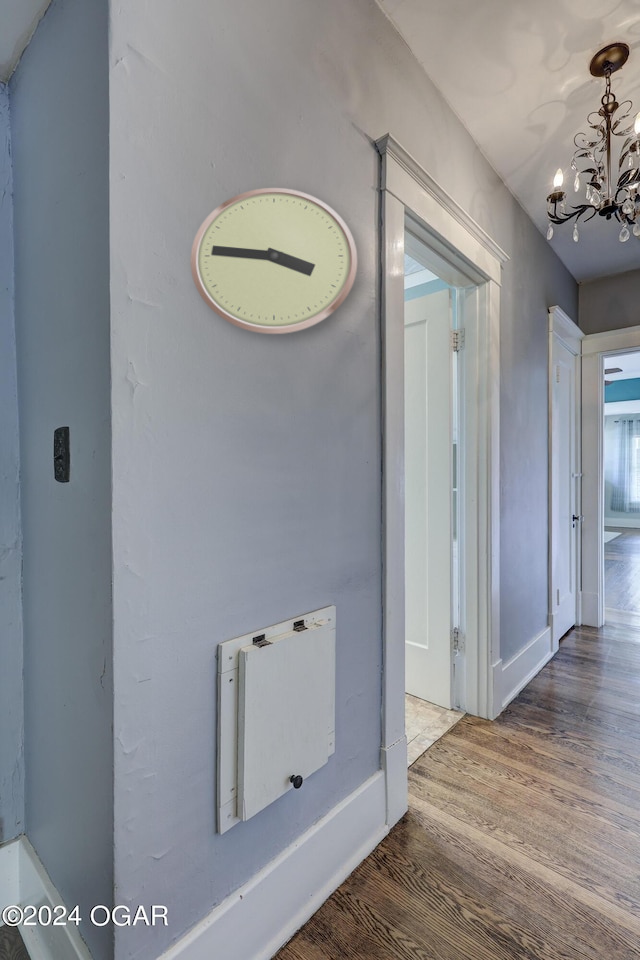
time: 3:46
